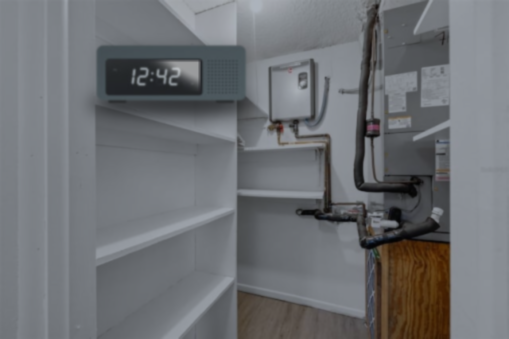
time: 12:42
